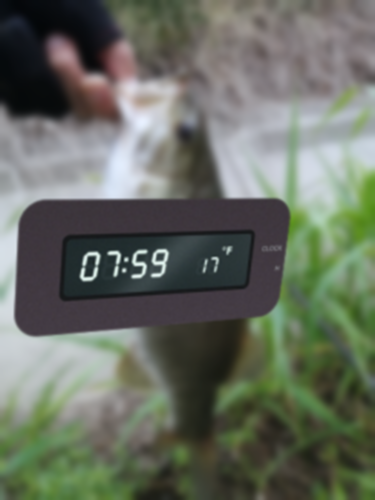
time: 7:59
